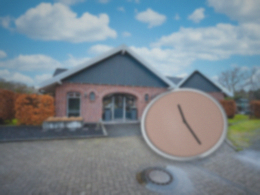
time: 11:25
